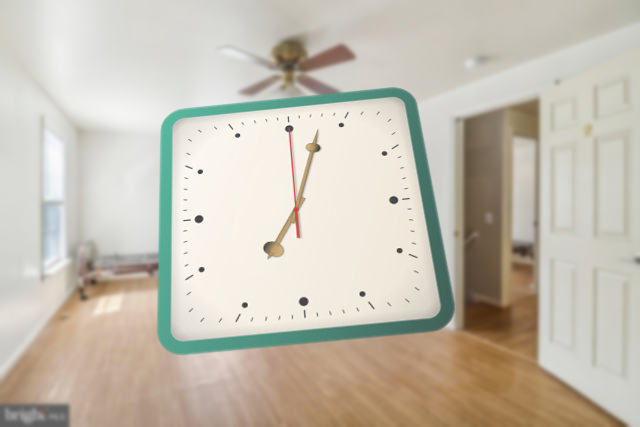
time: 7:03:00
